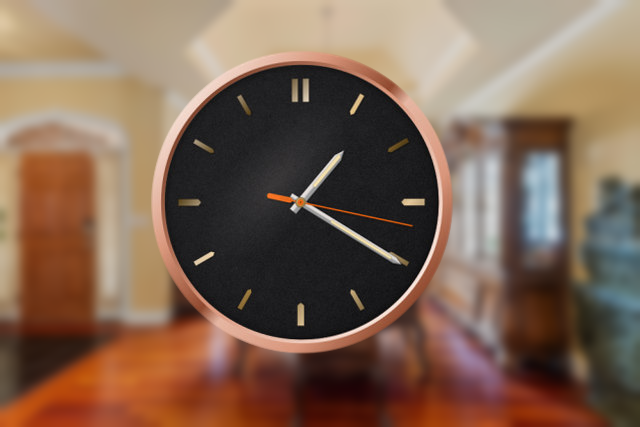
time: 1:20:17
